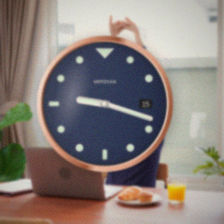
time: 9:18
